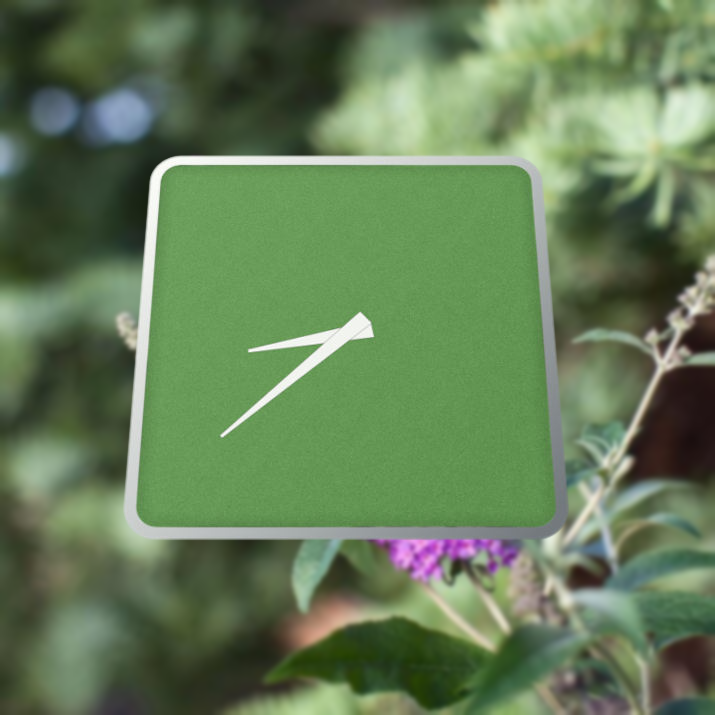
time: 8:38
